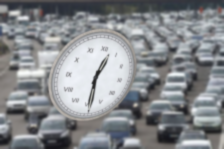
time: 12:29
